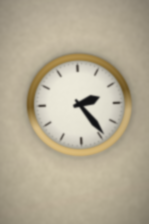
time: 2:24
